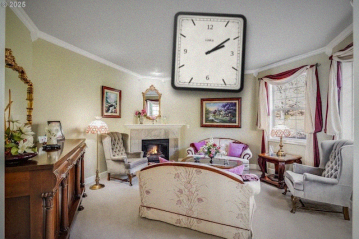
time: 2:09
